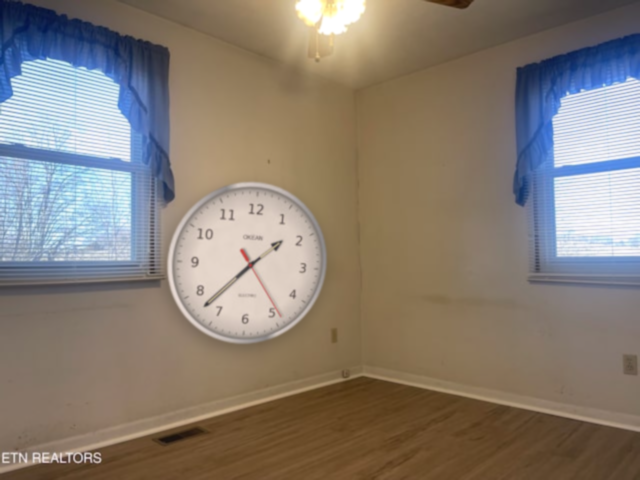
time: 1:37:24
